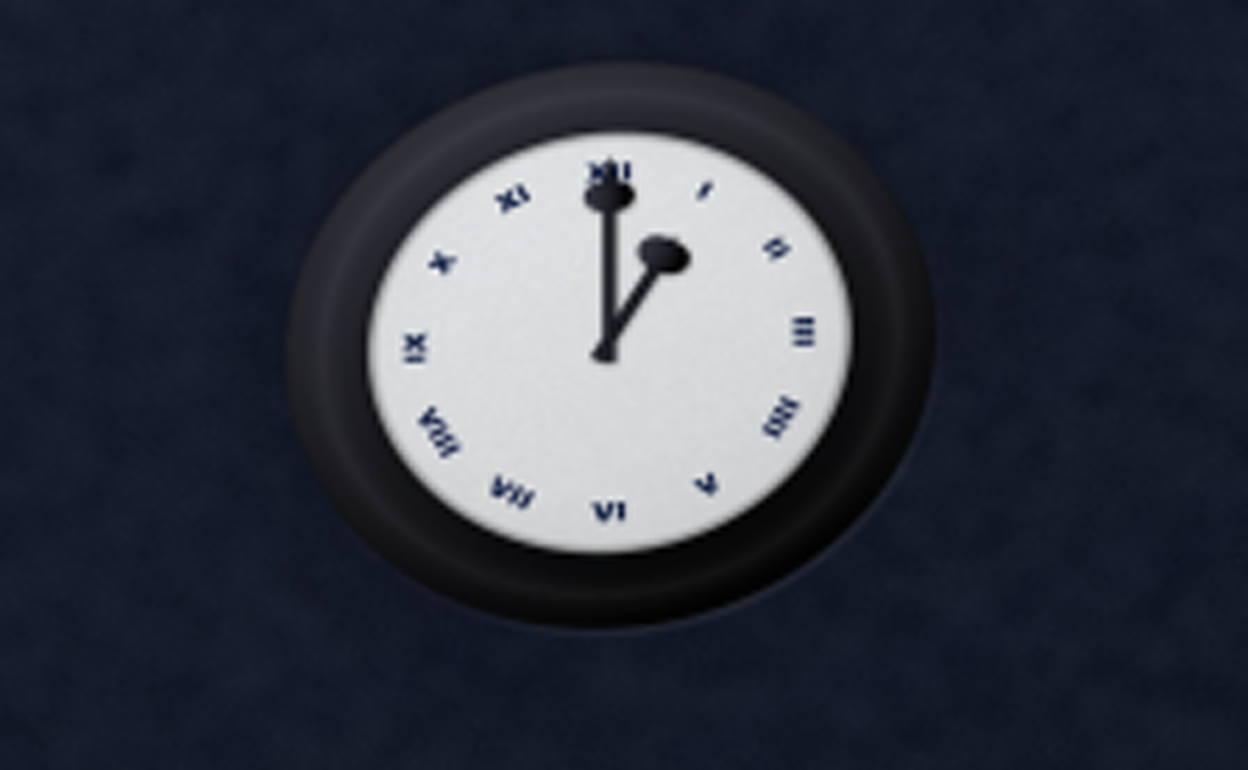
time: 1:00
